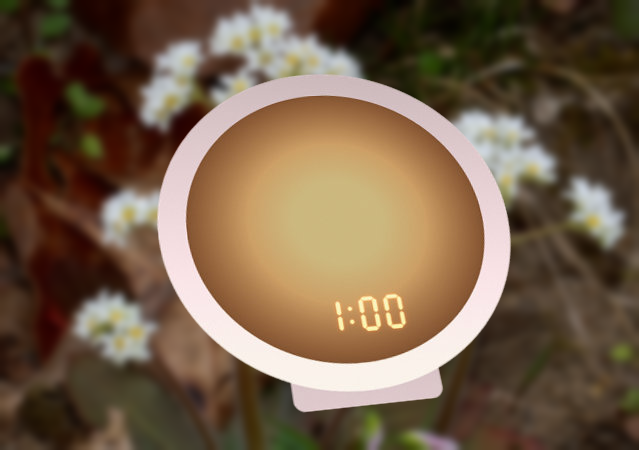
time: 1:00
